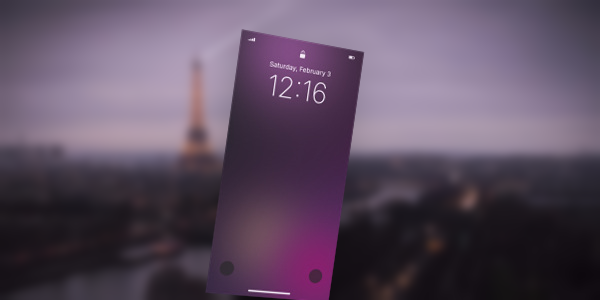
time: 12:16
